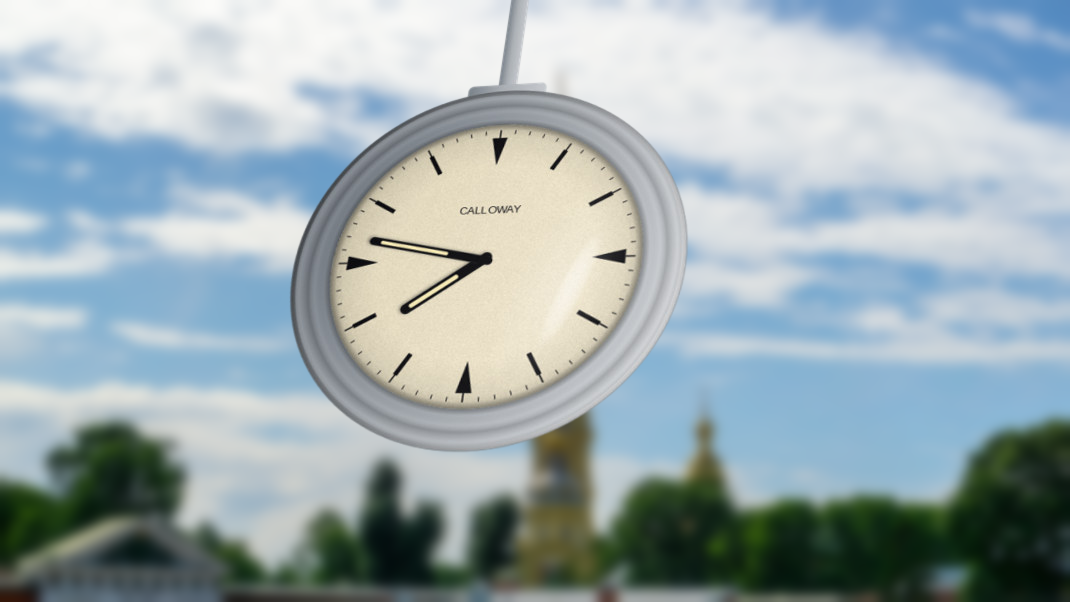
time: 7:47
